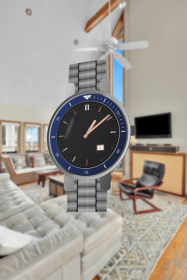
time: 1:09
